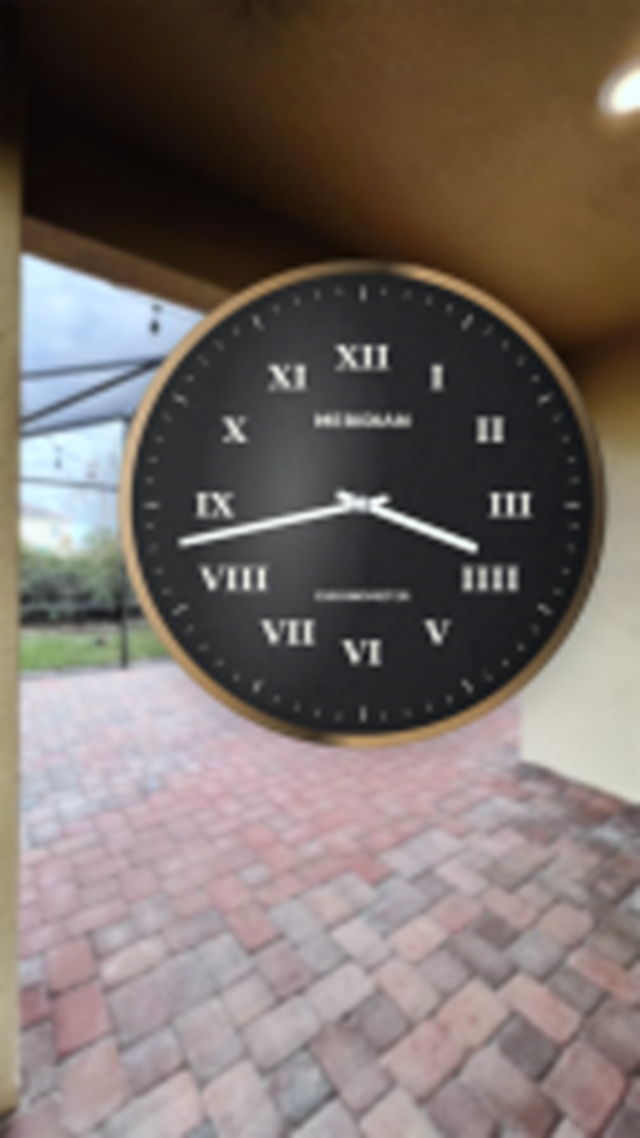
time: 3:43
